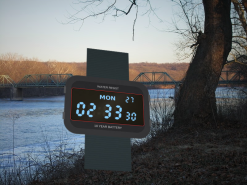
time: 2:33:30
